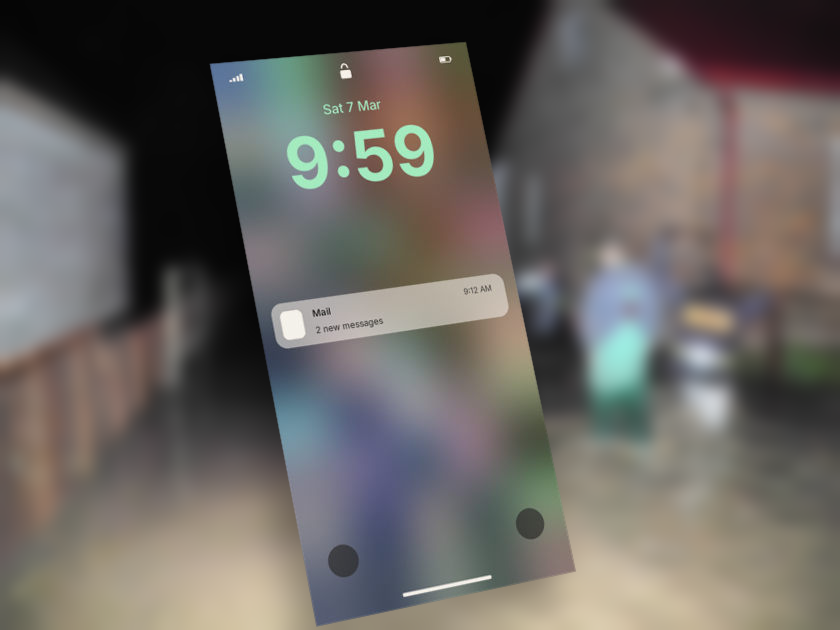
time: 9:59
